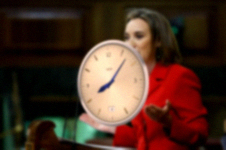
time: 8:07
